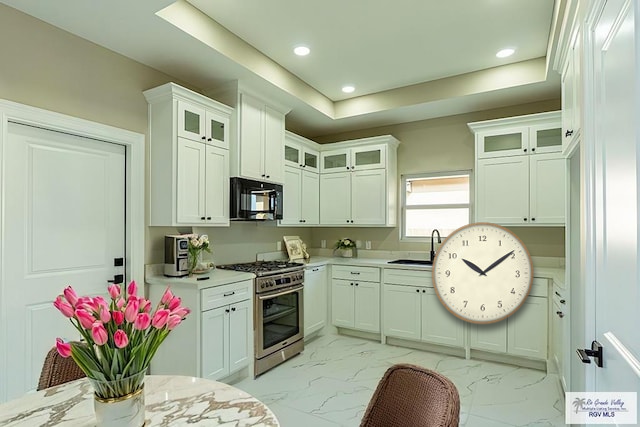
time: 10:09
